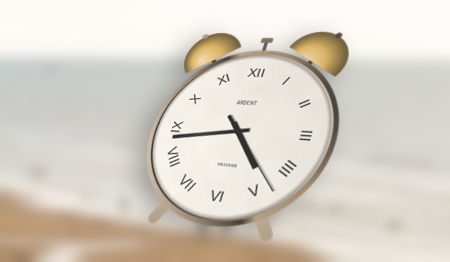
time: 4:43:23
